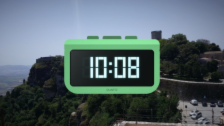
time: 10:08
